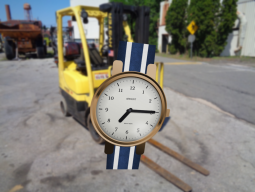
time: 7:15
